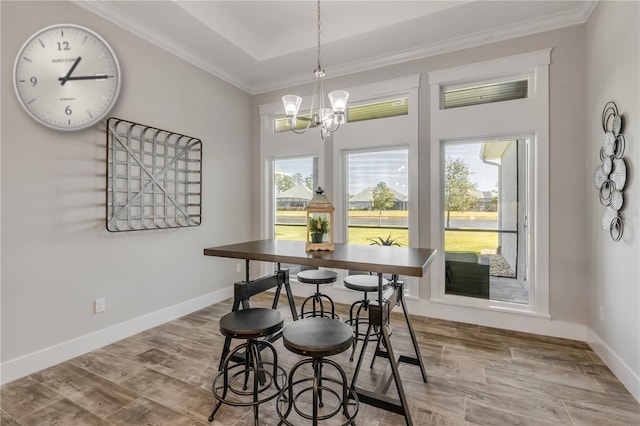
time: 1:15
